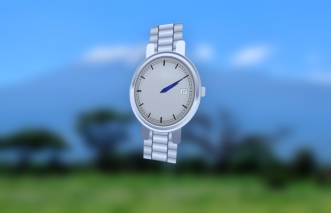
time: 2:10
